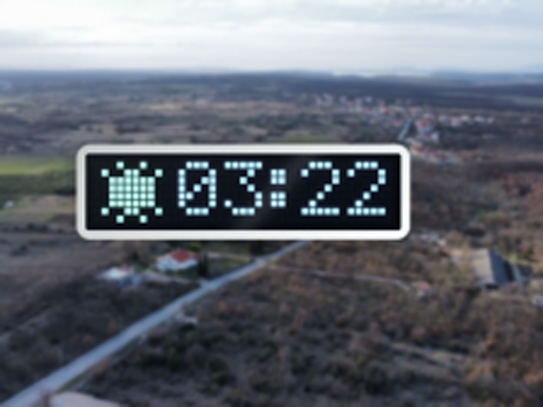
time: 3:22
